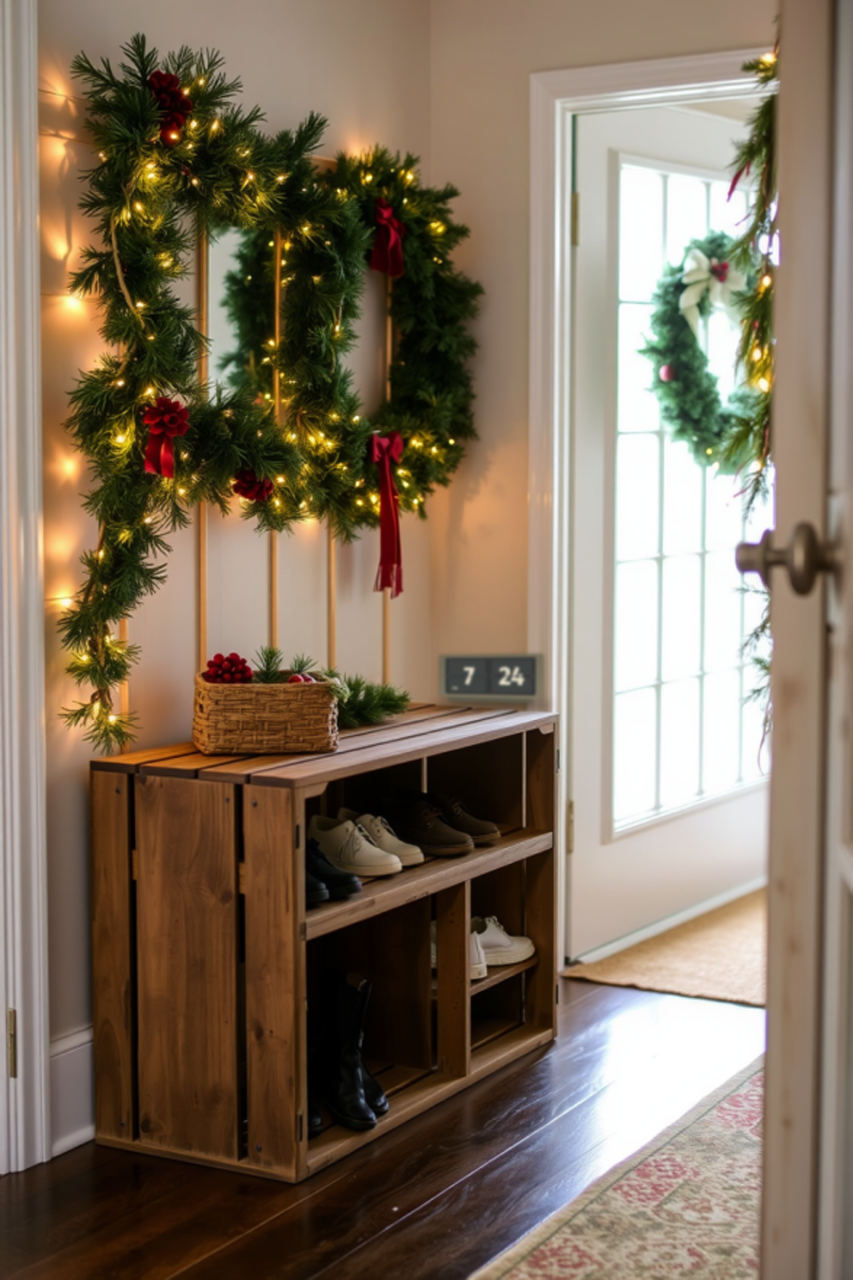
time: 7:24
